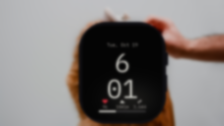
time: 6:01
